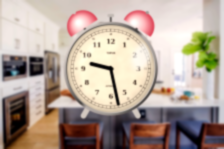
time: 9:28
